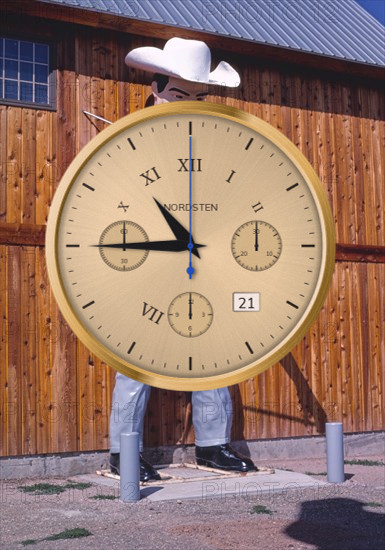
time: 10:45
